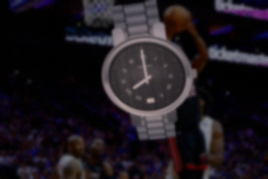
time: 8:00
